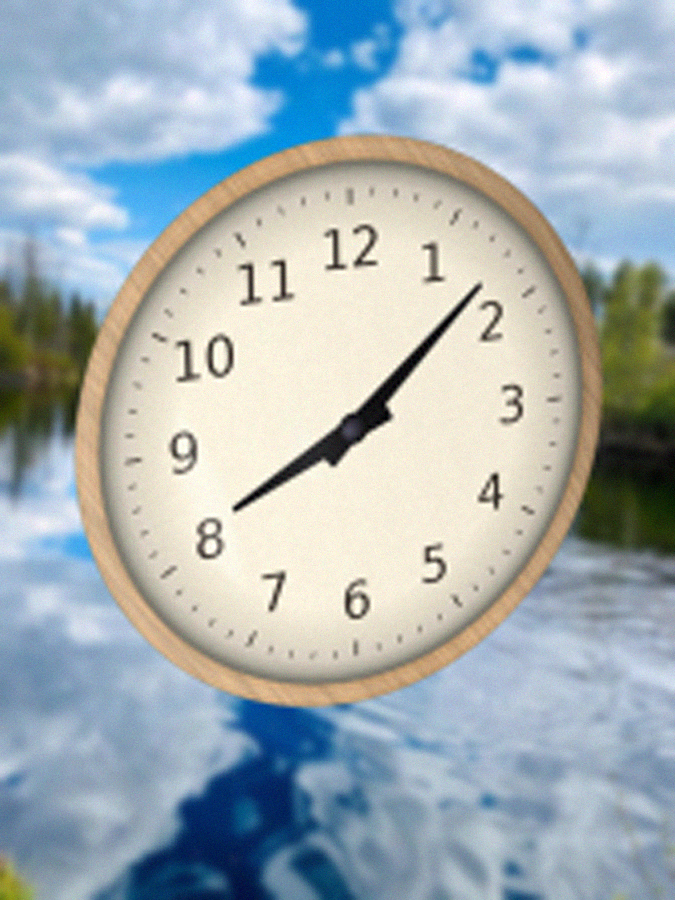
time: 8:08
